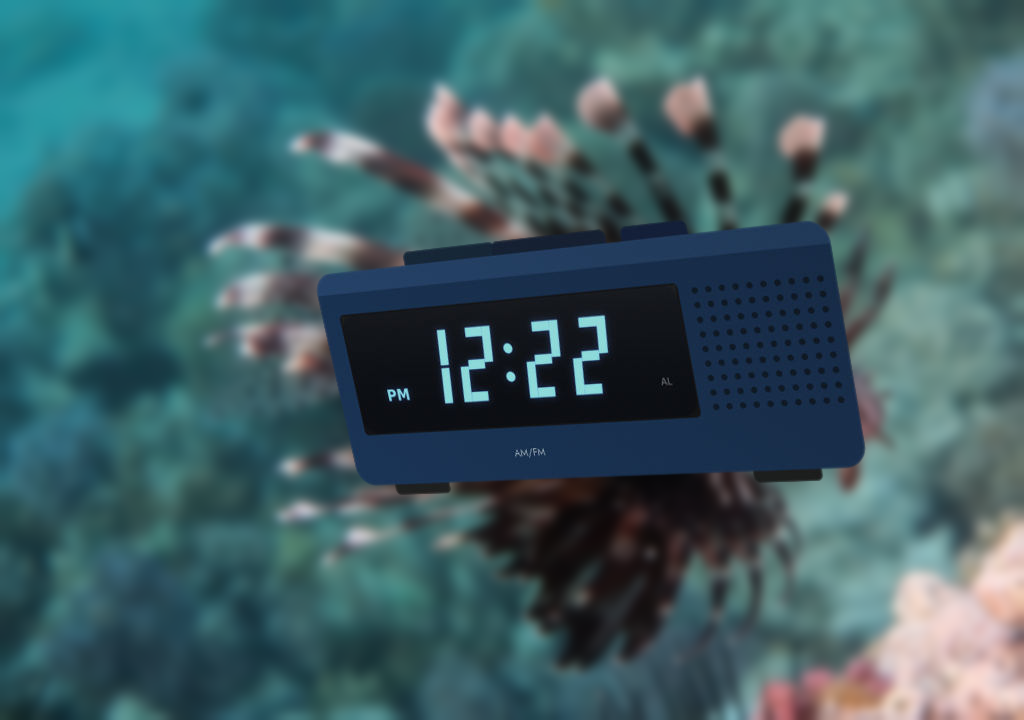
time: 12:22
